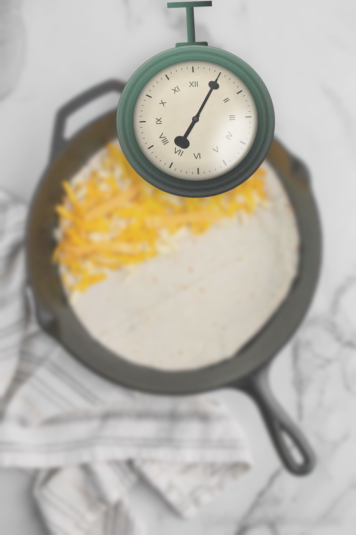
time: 7:05
